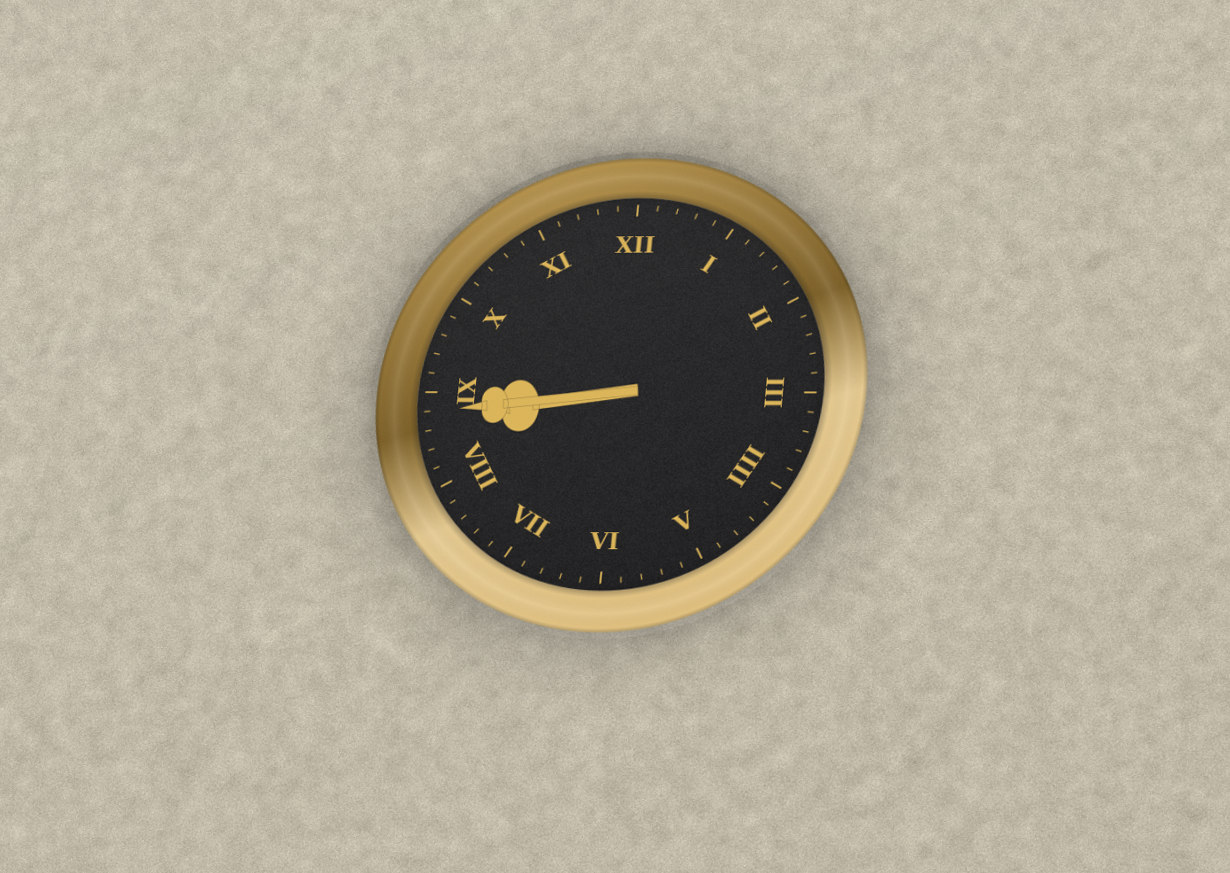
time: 8:44
